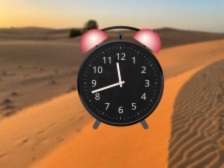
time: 11:42
